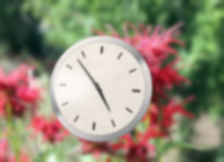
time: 4:53
